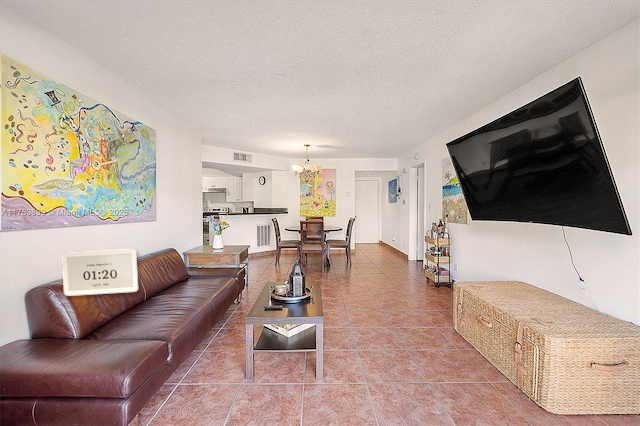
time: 1:20
